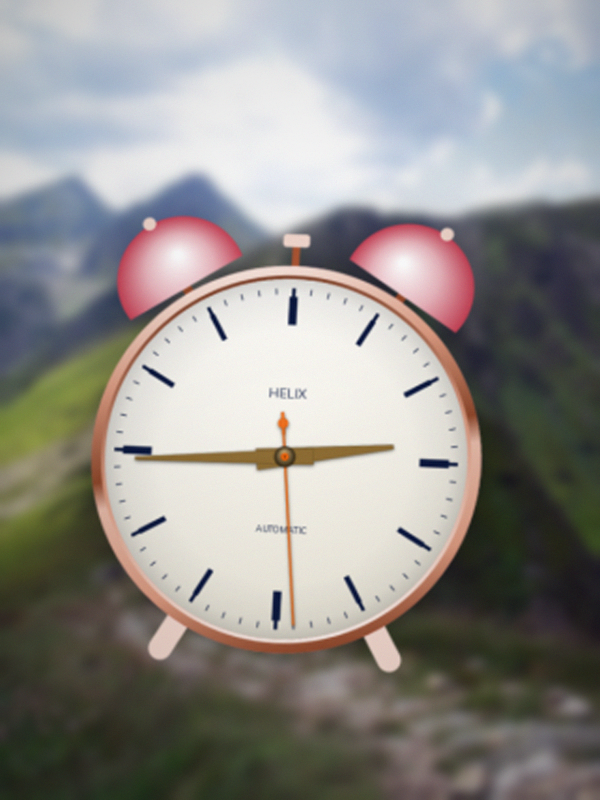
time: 2:44:29
